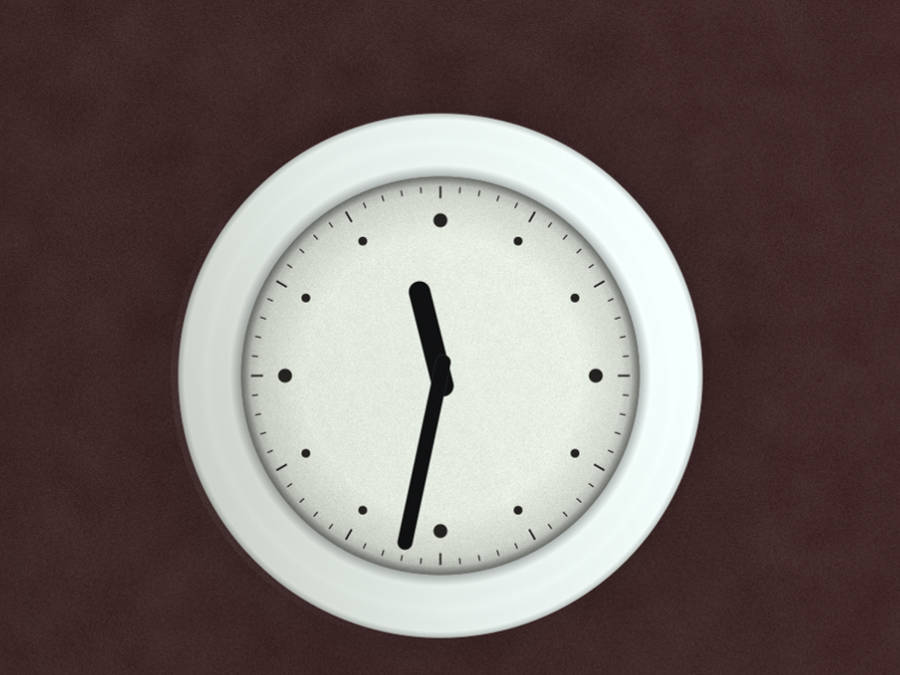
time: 11:32
